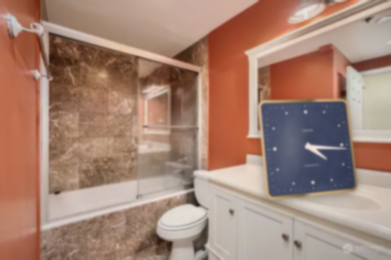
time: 4:16
